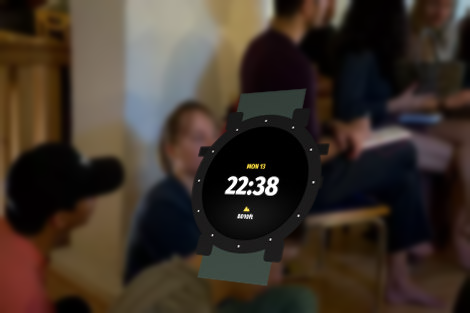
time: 22:38
